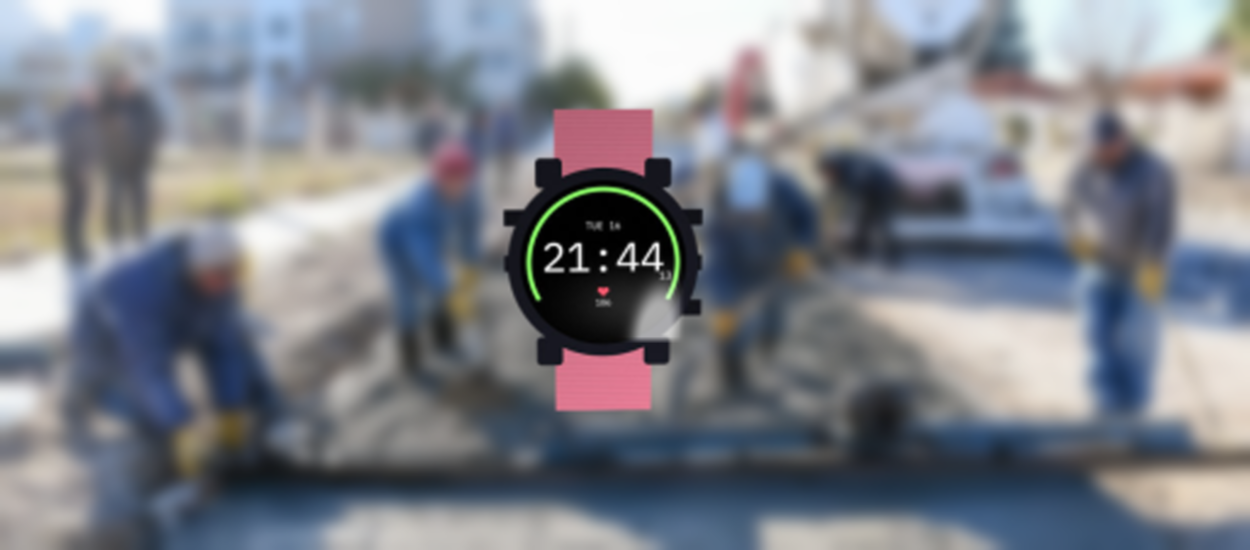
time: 21:44
